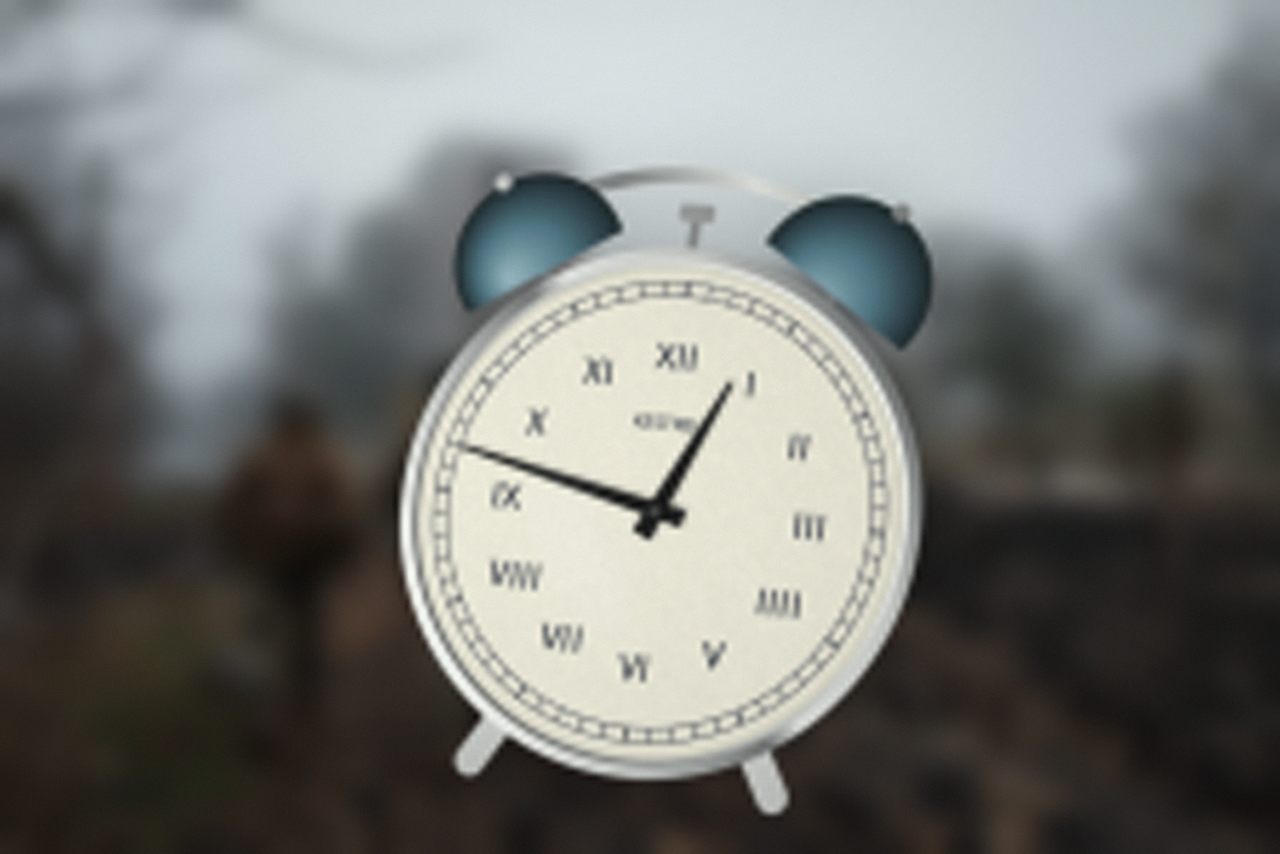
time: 12:47
